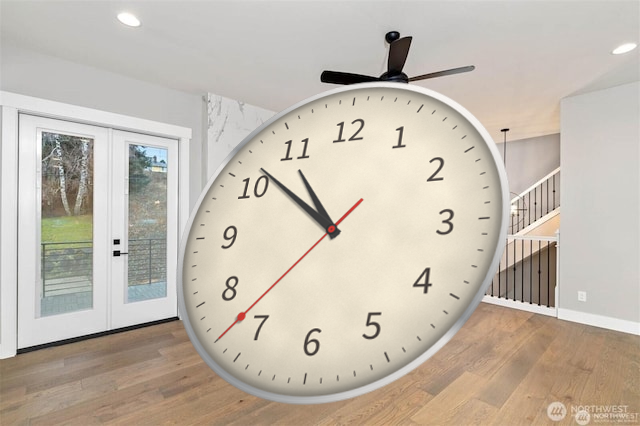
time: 10:51:37
